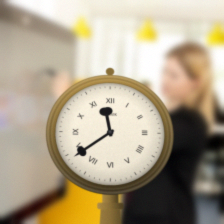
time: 11:39
